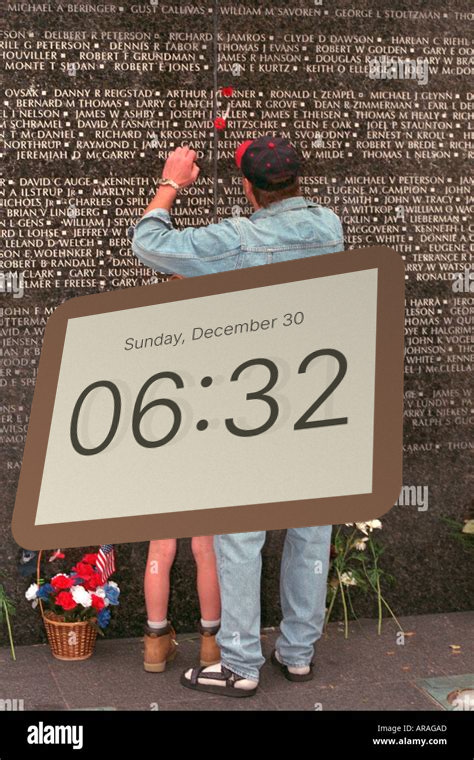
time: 6:32
